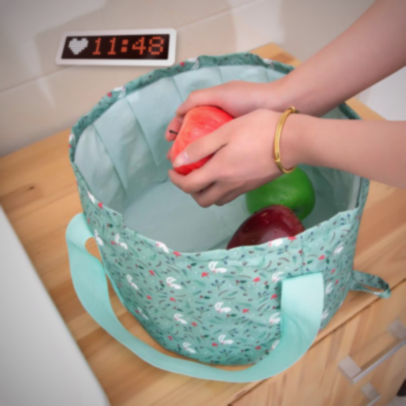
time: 11:48
